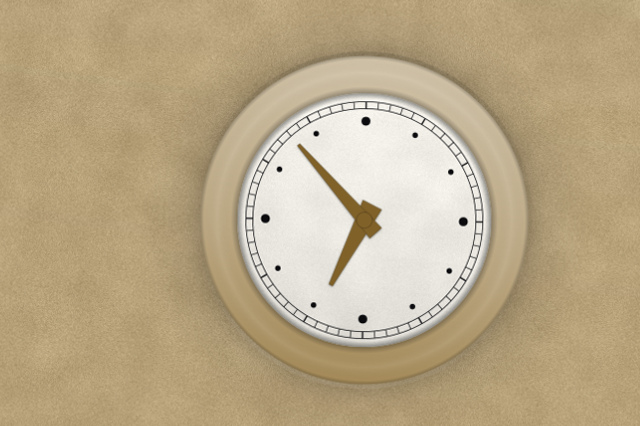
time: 6:53
